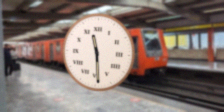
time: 11:29
